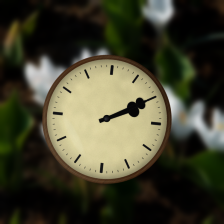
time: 2:10
